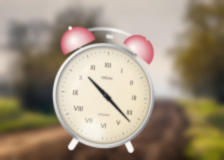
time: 10:22
